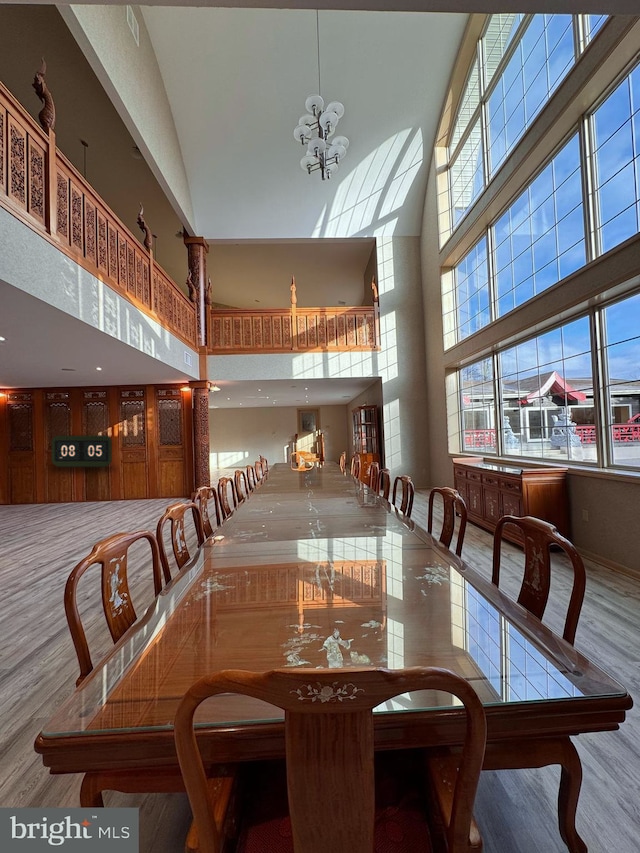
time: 8:05
